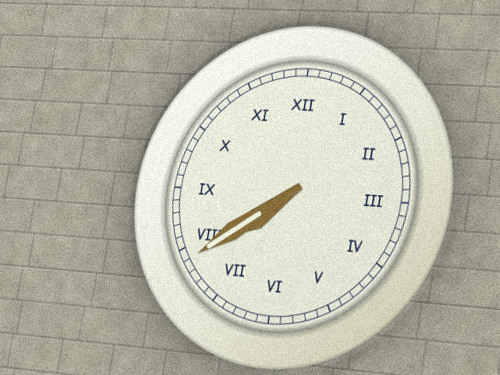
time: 7:39
